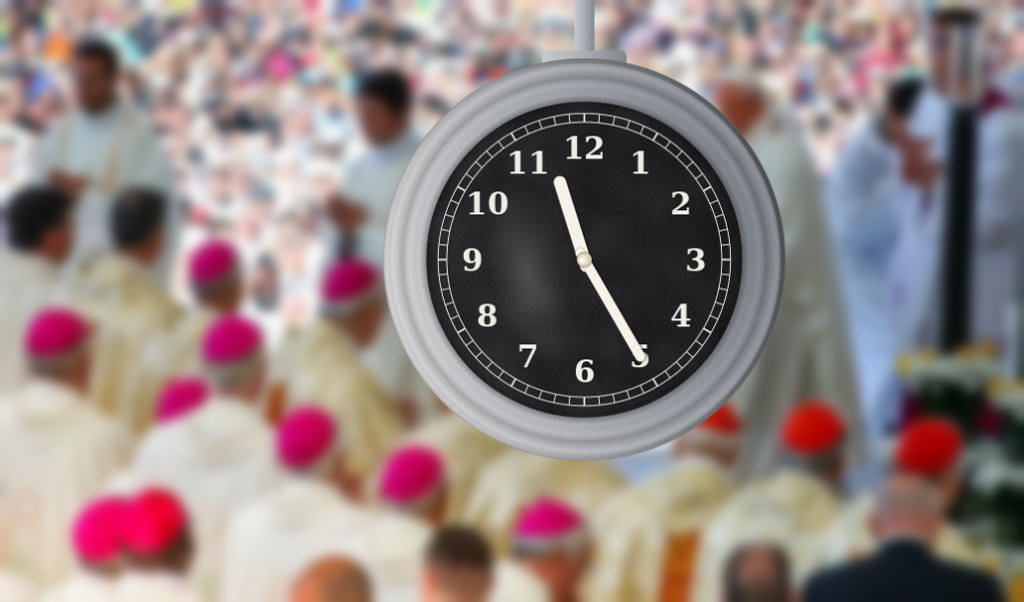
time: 11:25
